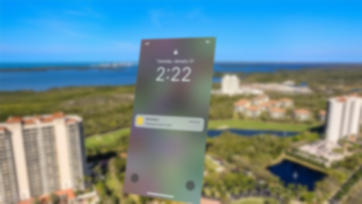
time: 2:22
